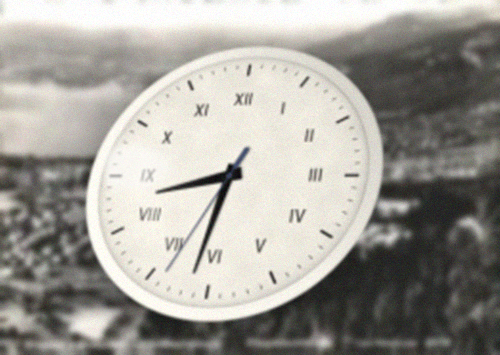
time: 8:31:34
